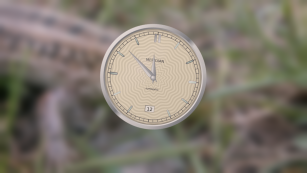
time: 11:52
